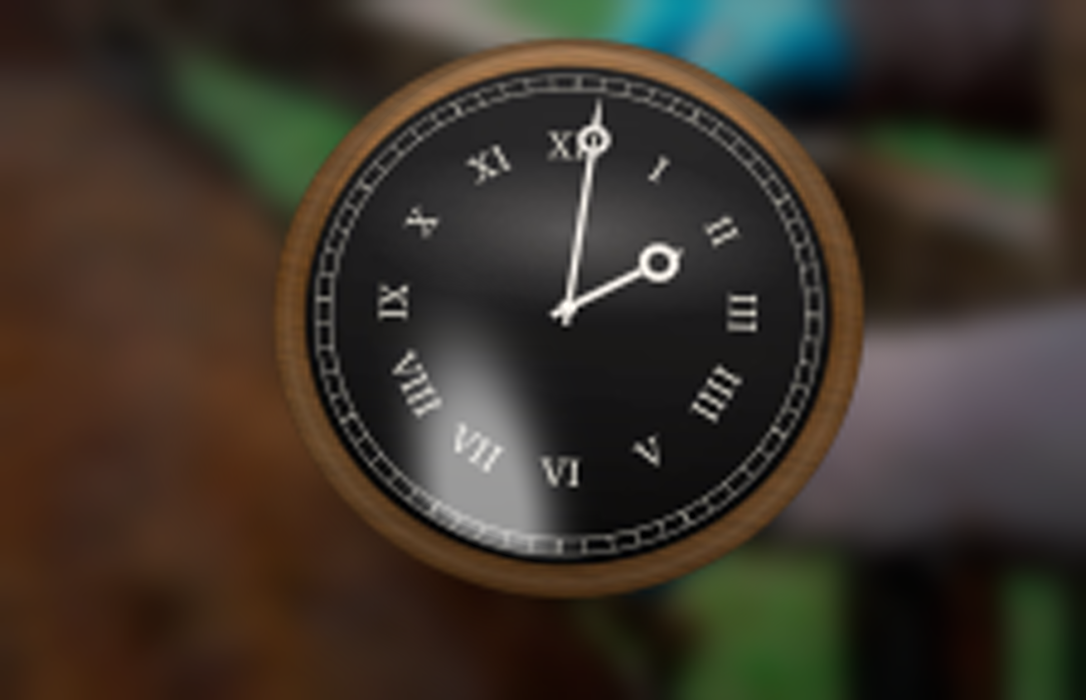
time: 2:01
